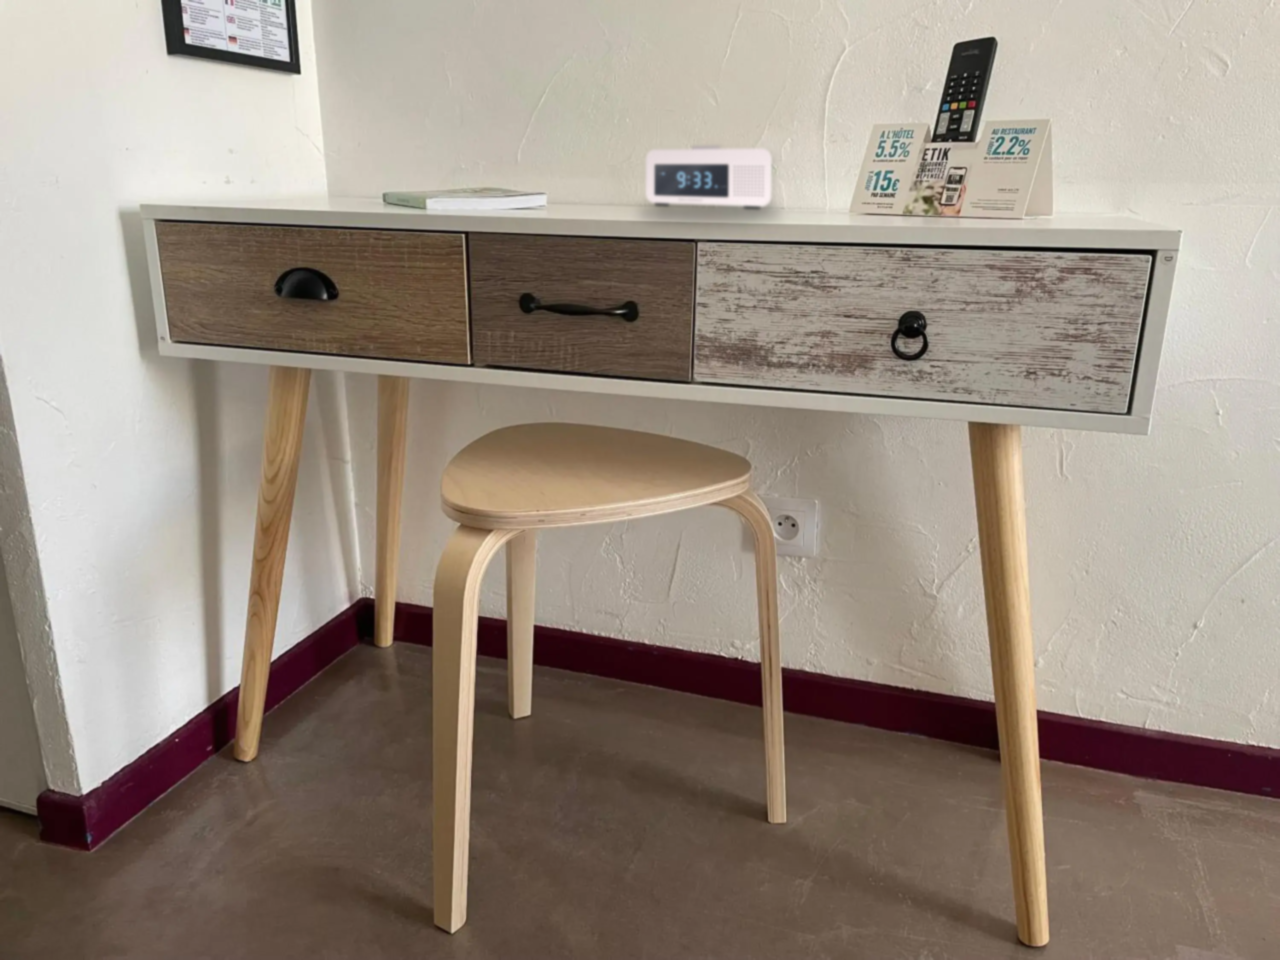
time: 9:33
